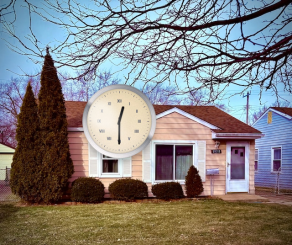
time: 12:30
